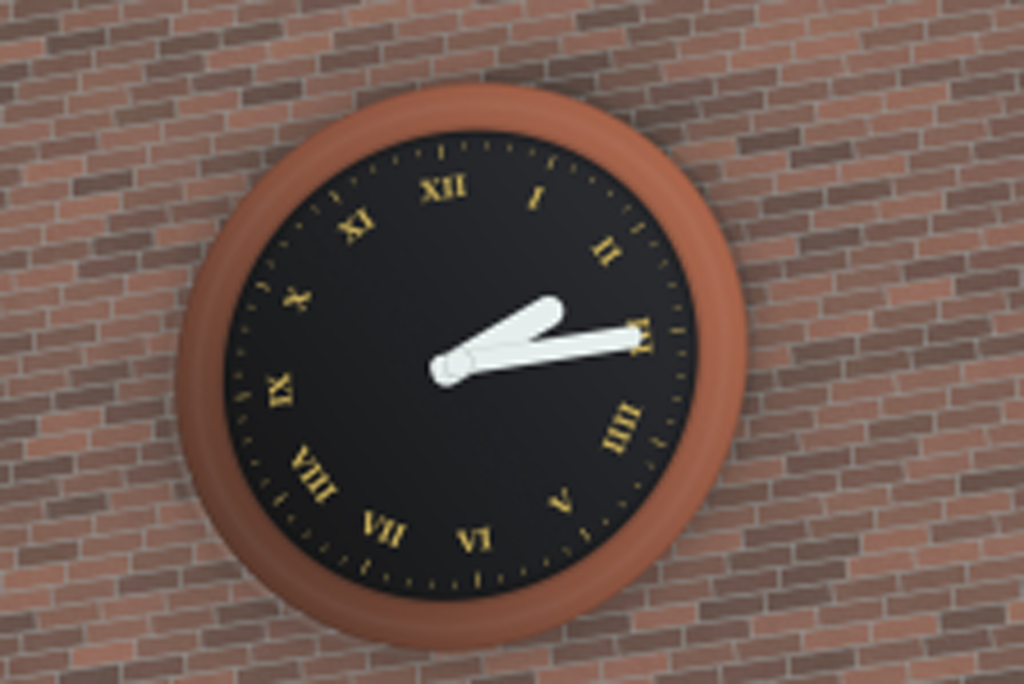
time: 2:15
